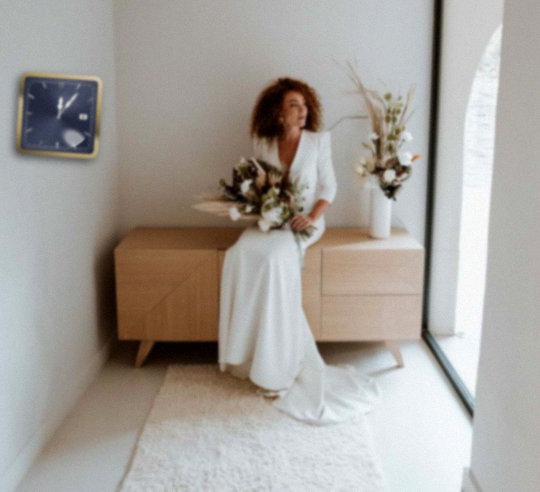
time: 12:06
